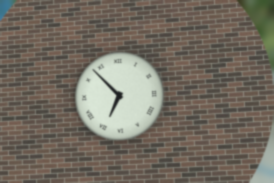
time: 6:53
